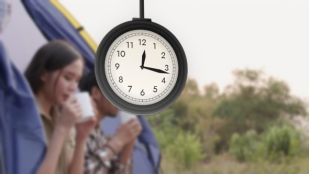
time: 12:17
